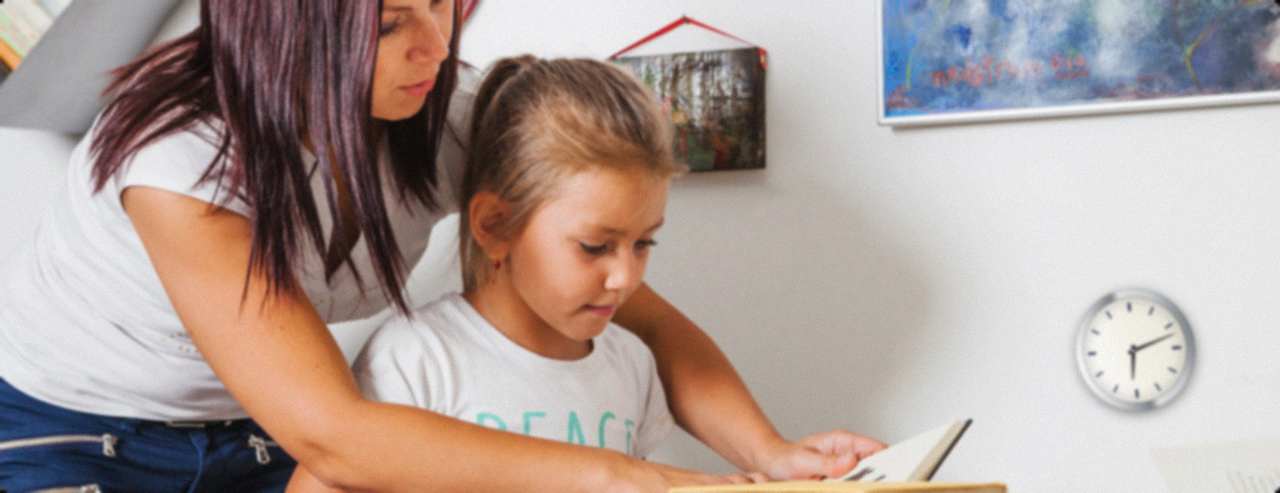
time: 6:12
